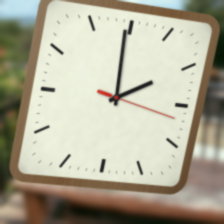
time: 1:59:17
